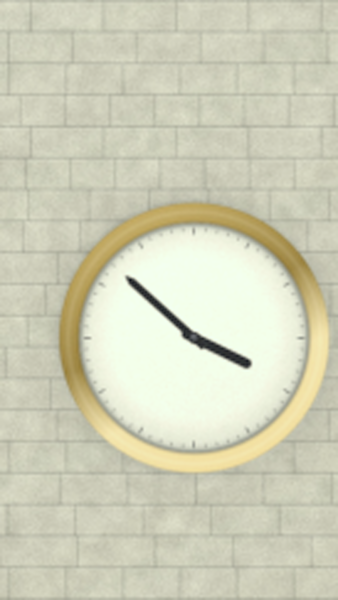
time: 3:52
